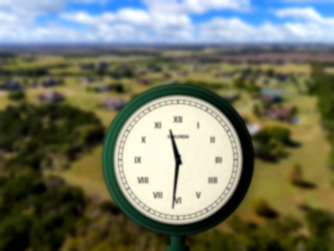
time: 11:31
